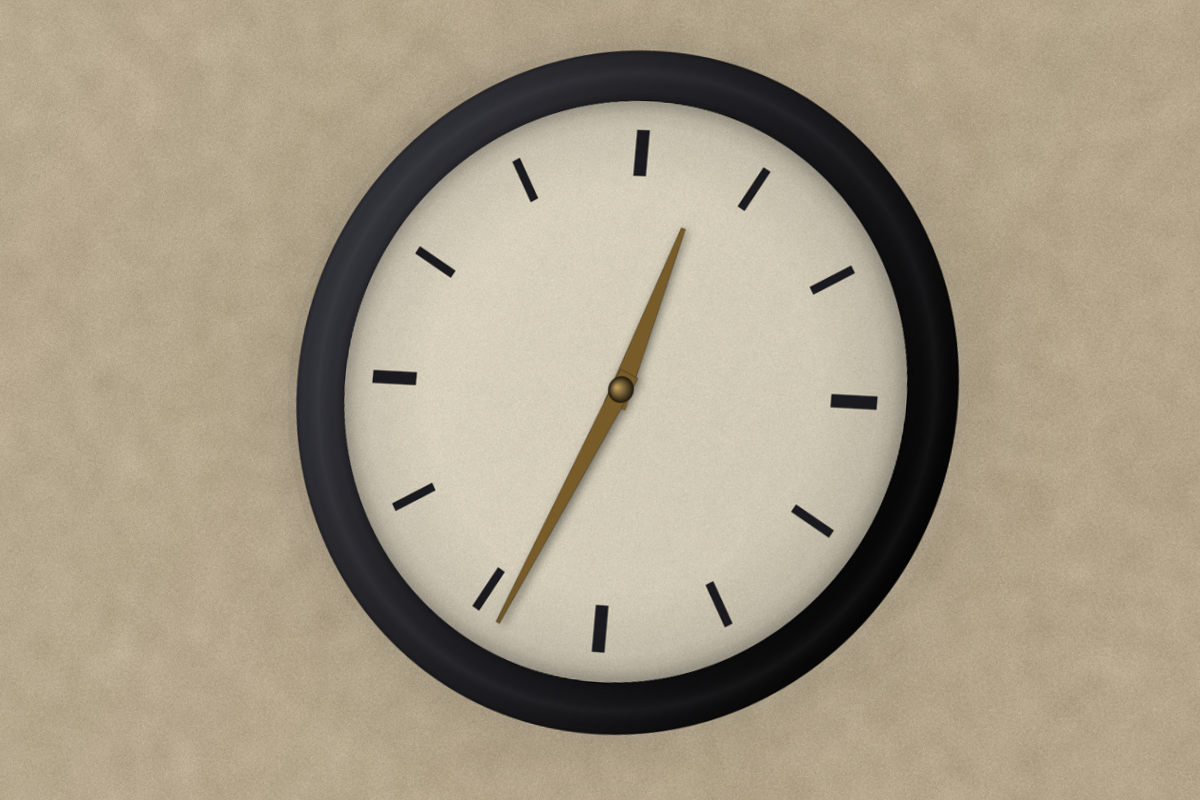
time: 12:34
